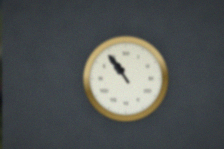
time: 10:54
